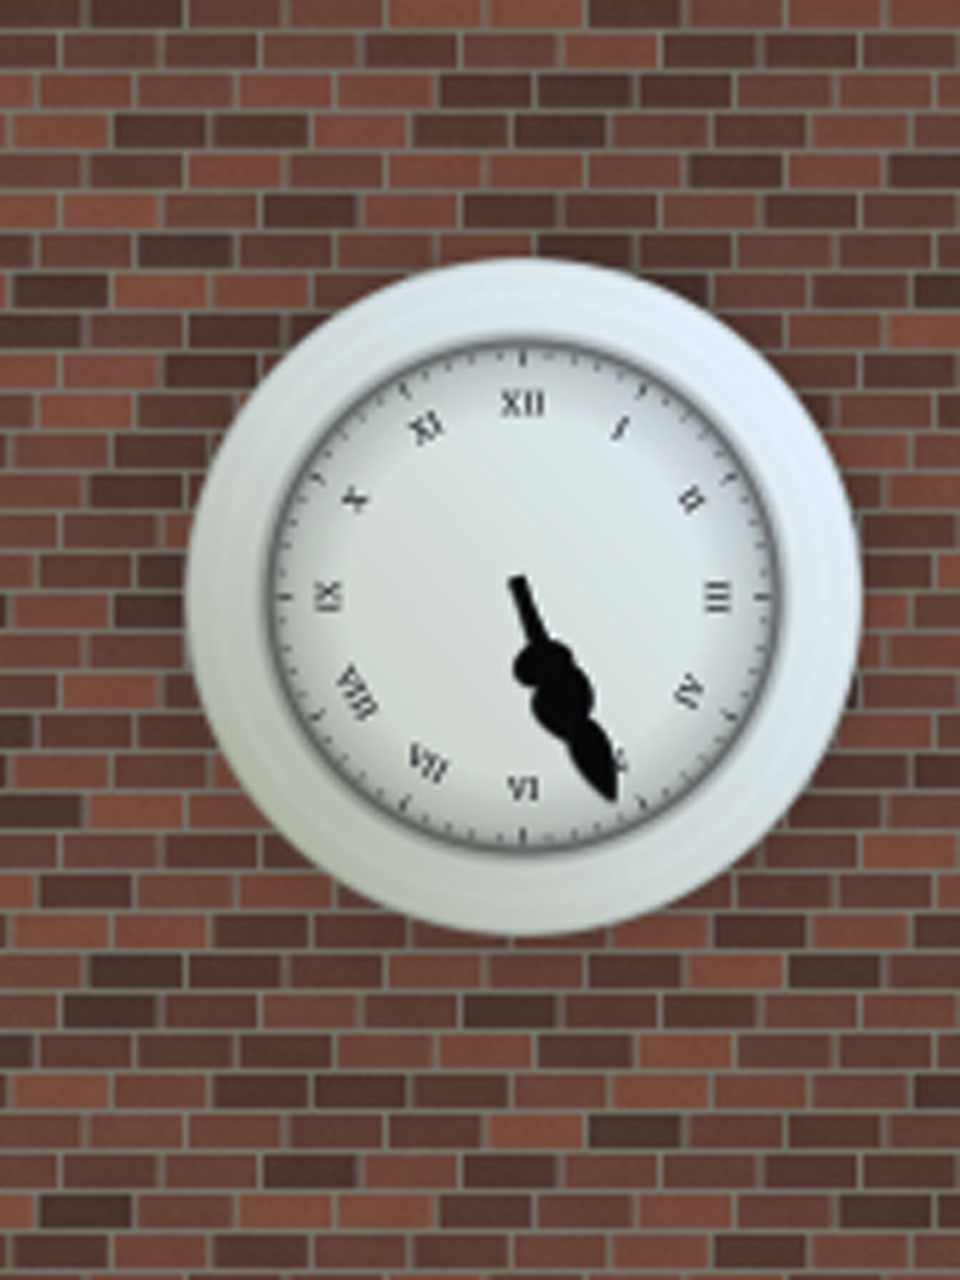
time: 5:26
